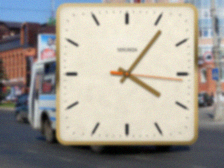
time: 4:06:16
